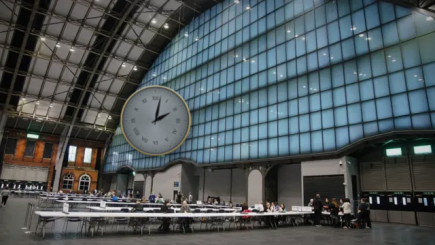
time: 2:02
